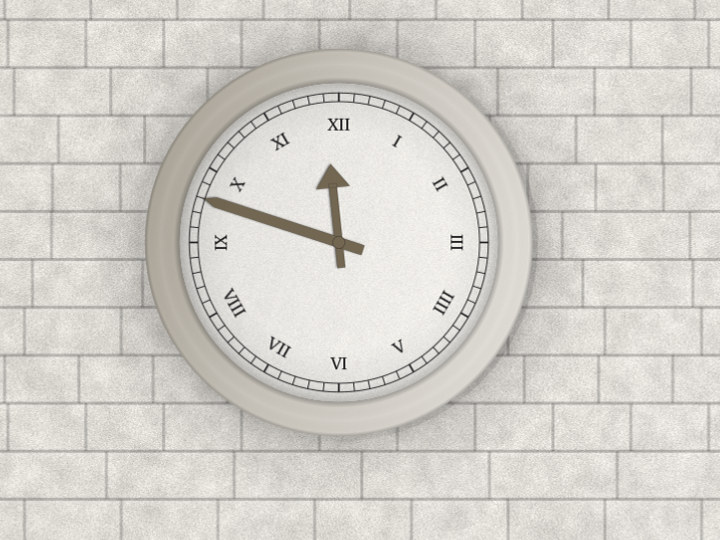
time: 11:48
